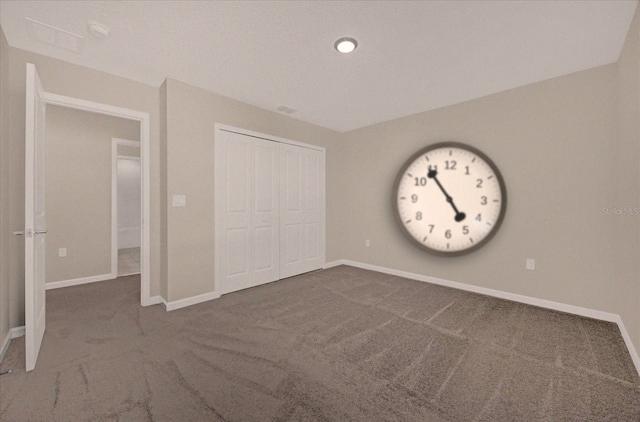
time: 4:54
